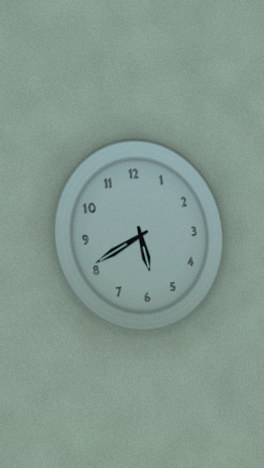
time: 5:41
